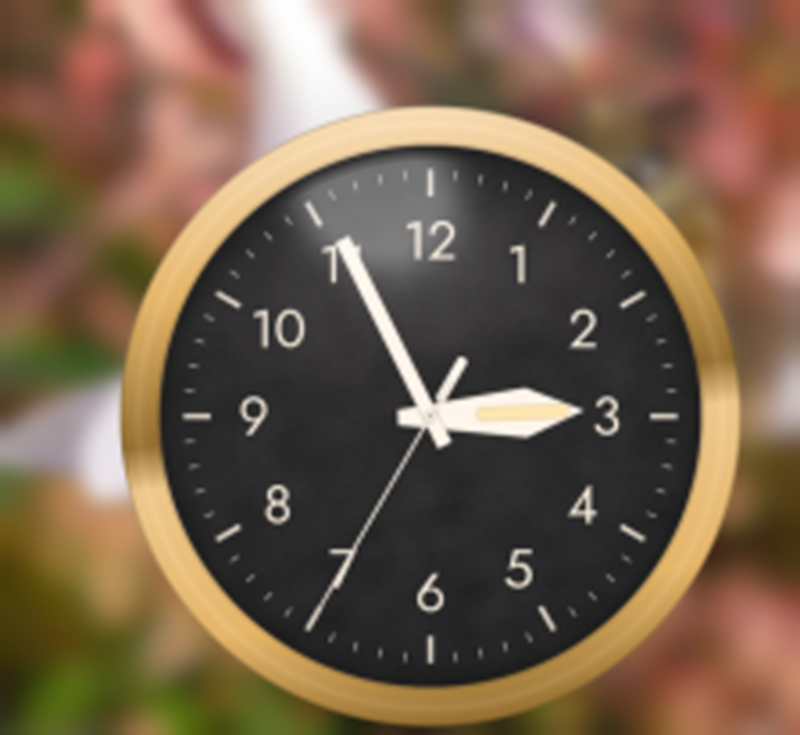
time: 2:55:35
